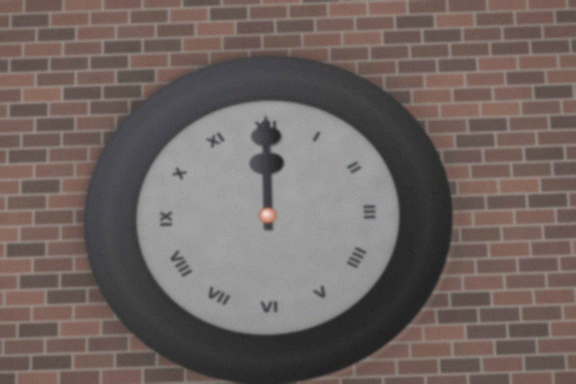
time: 12:00
